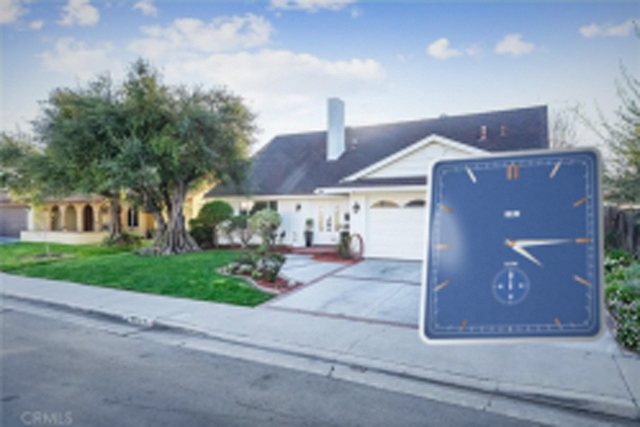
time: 4:15
